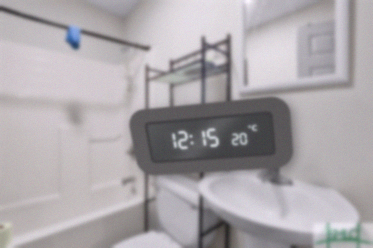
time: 12:15
